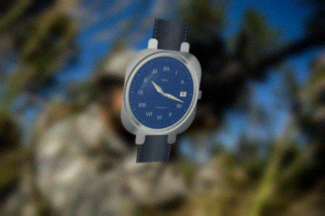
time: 10:18
